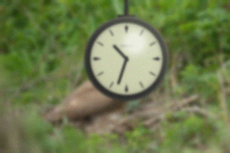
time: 10:33
